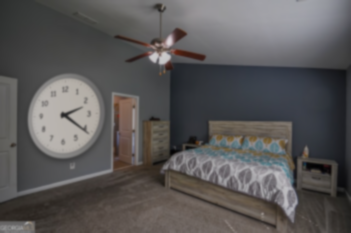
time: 2:21
